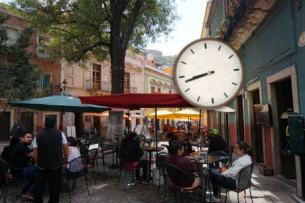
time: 8:43
